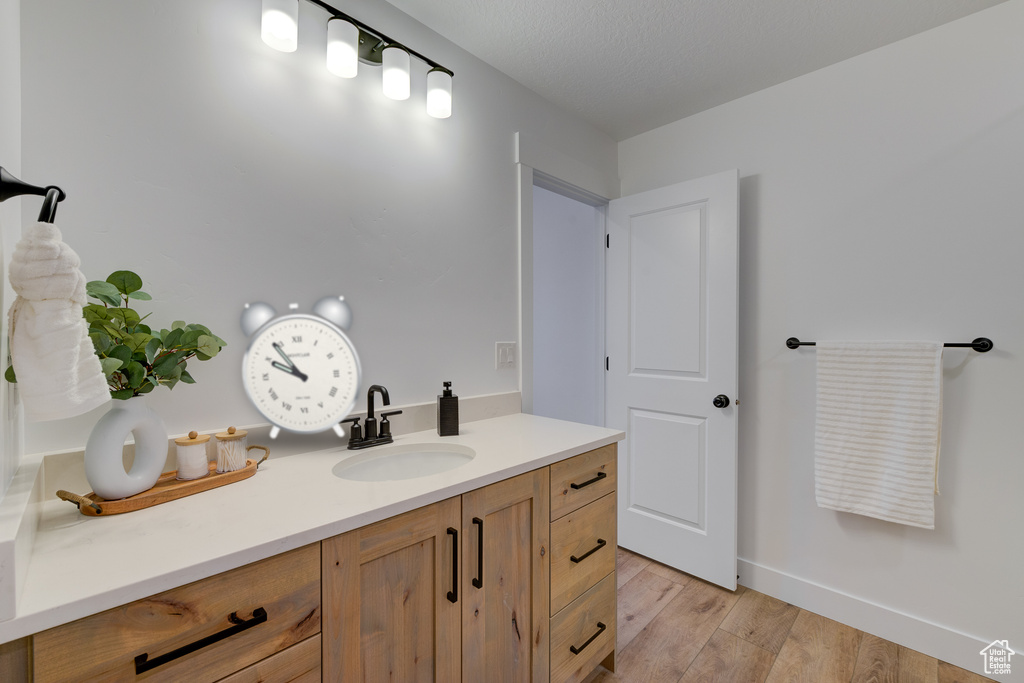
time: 9:54
